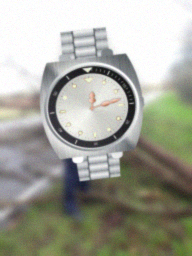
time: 12:13
